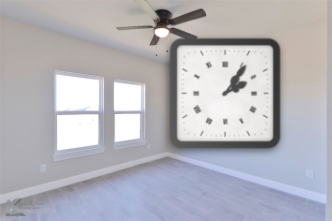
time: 2:06
